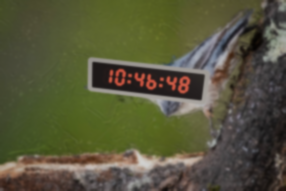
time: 10:46:48
